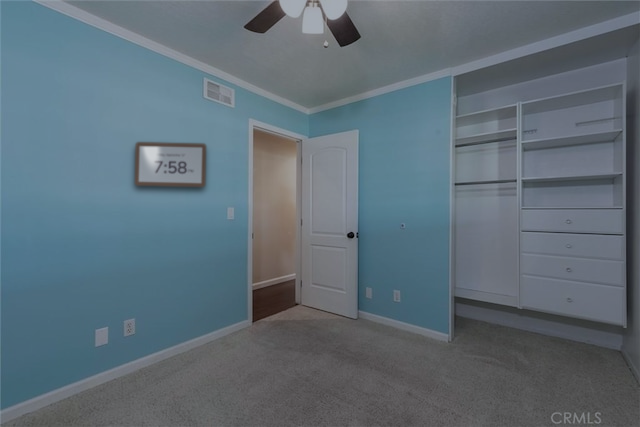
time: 7:58
